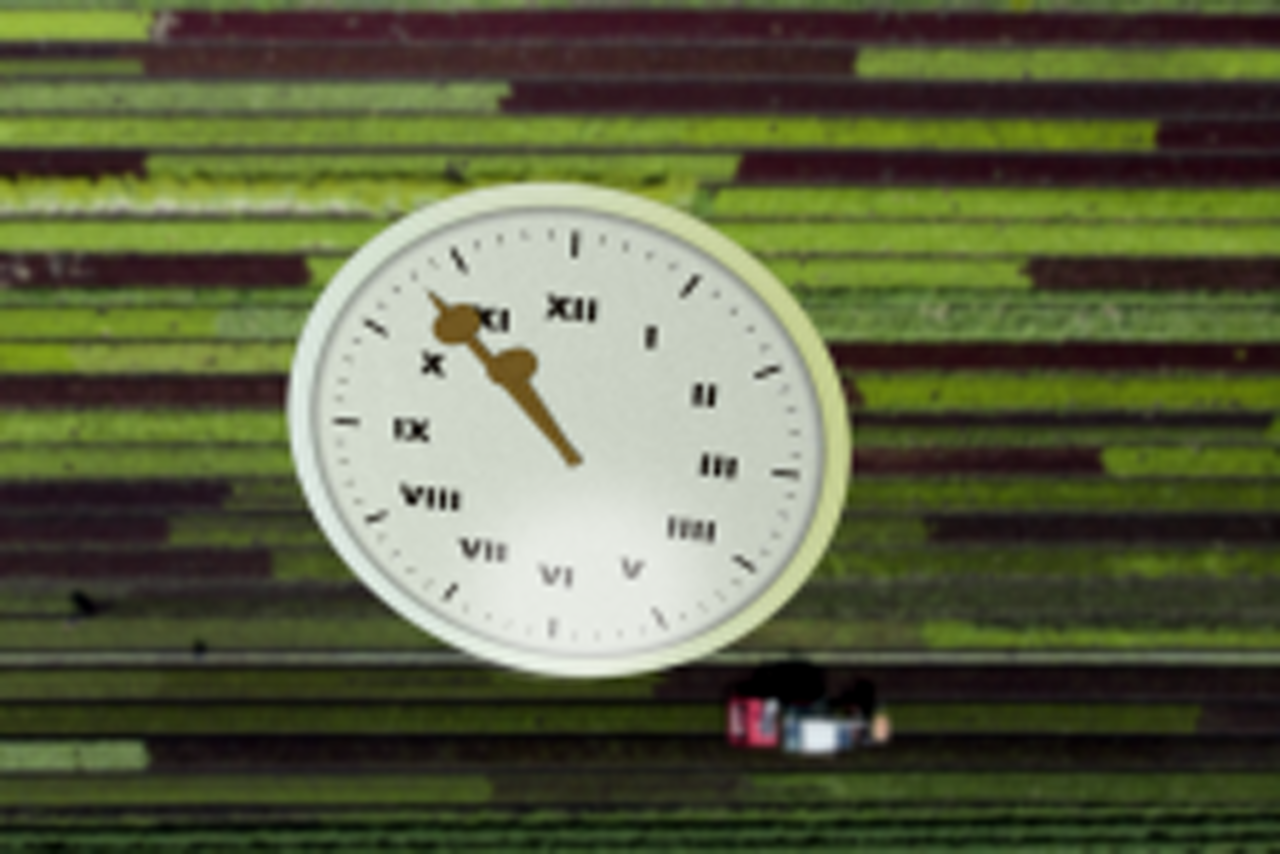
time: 10:53
